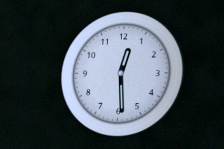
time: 12:29
